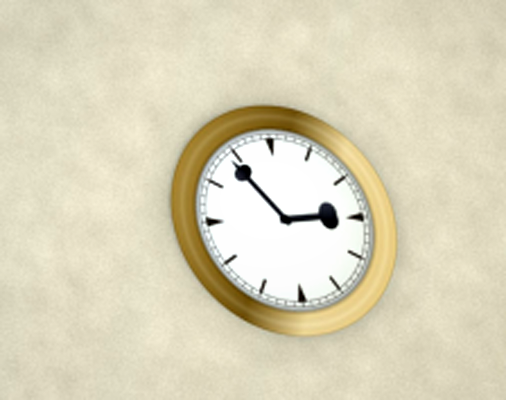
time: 2:54
